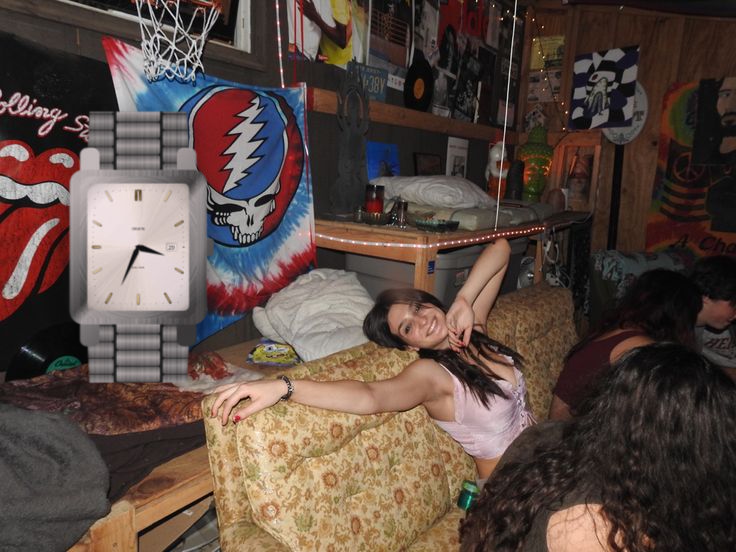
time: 3:34
